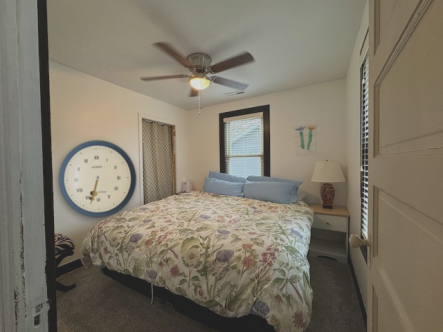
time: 6:33
